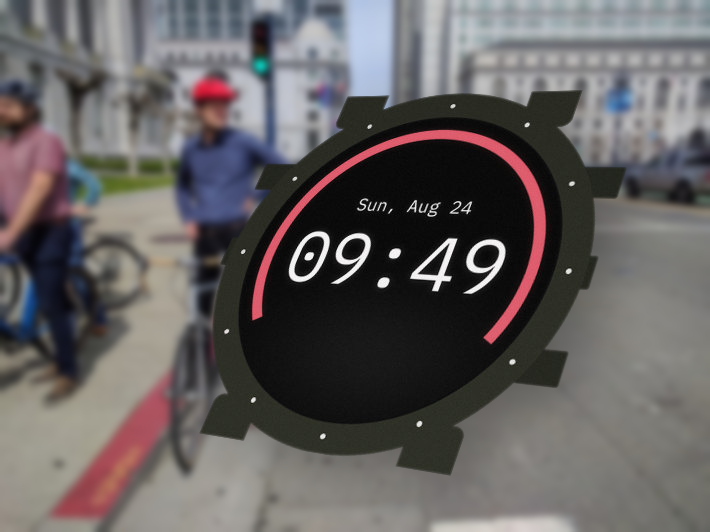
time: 9:49
